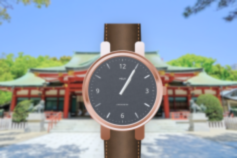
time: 1:05
